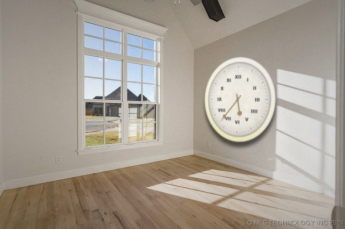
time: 5:37
